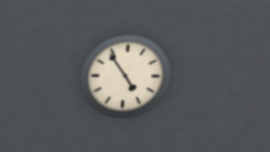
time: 4:54
